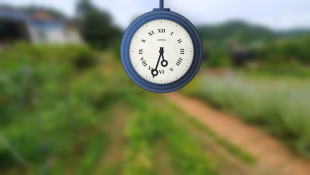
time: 5:33
